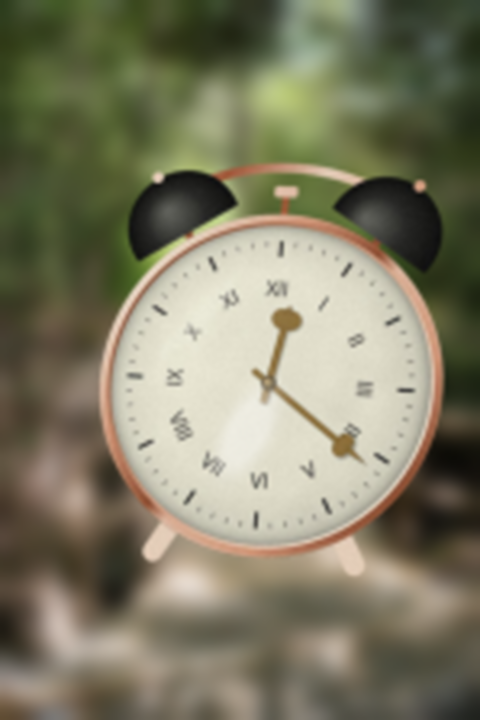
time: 12:21
